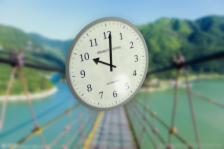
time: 10:01
